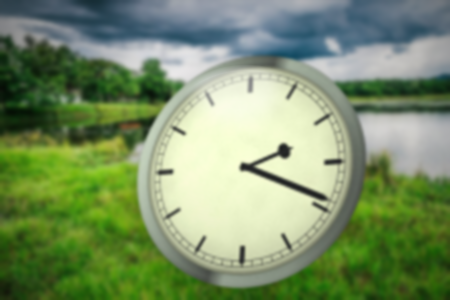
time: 2:19
